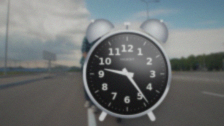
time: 9:24
